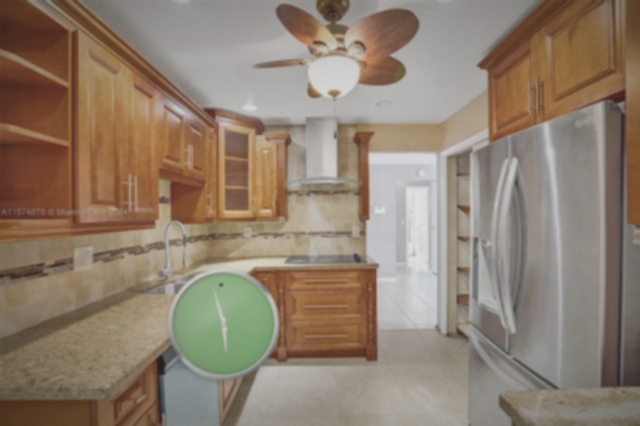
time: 5:58
